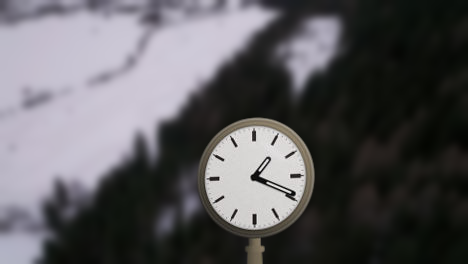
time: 1:19
